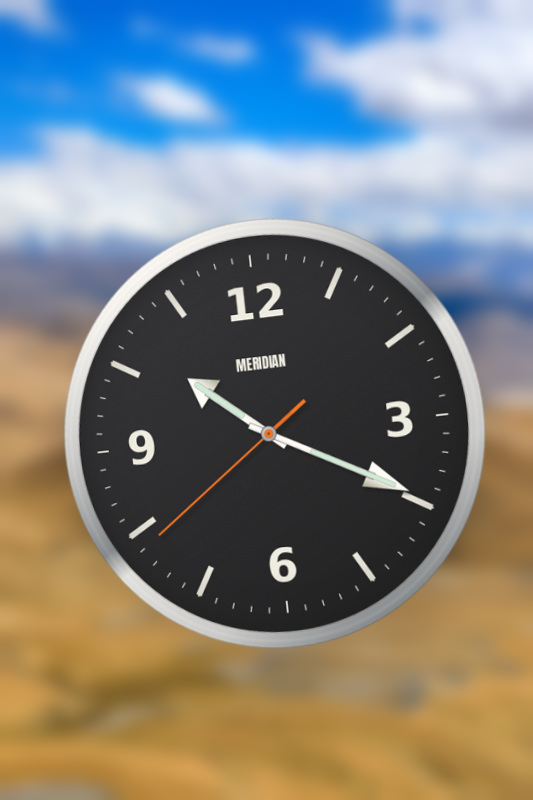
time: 10:19:39
